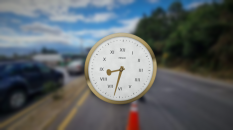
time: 8:32
